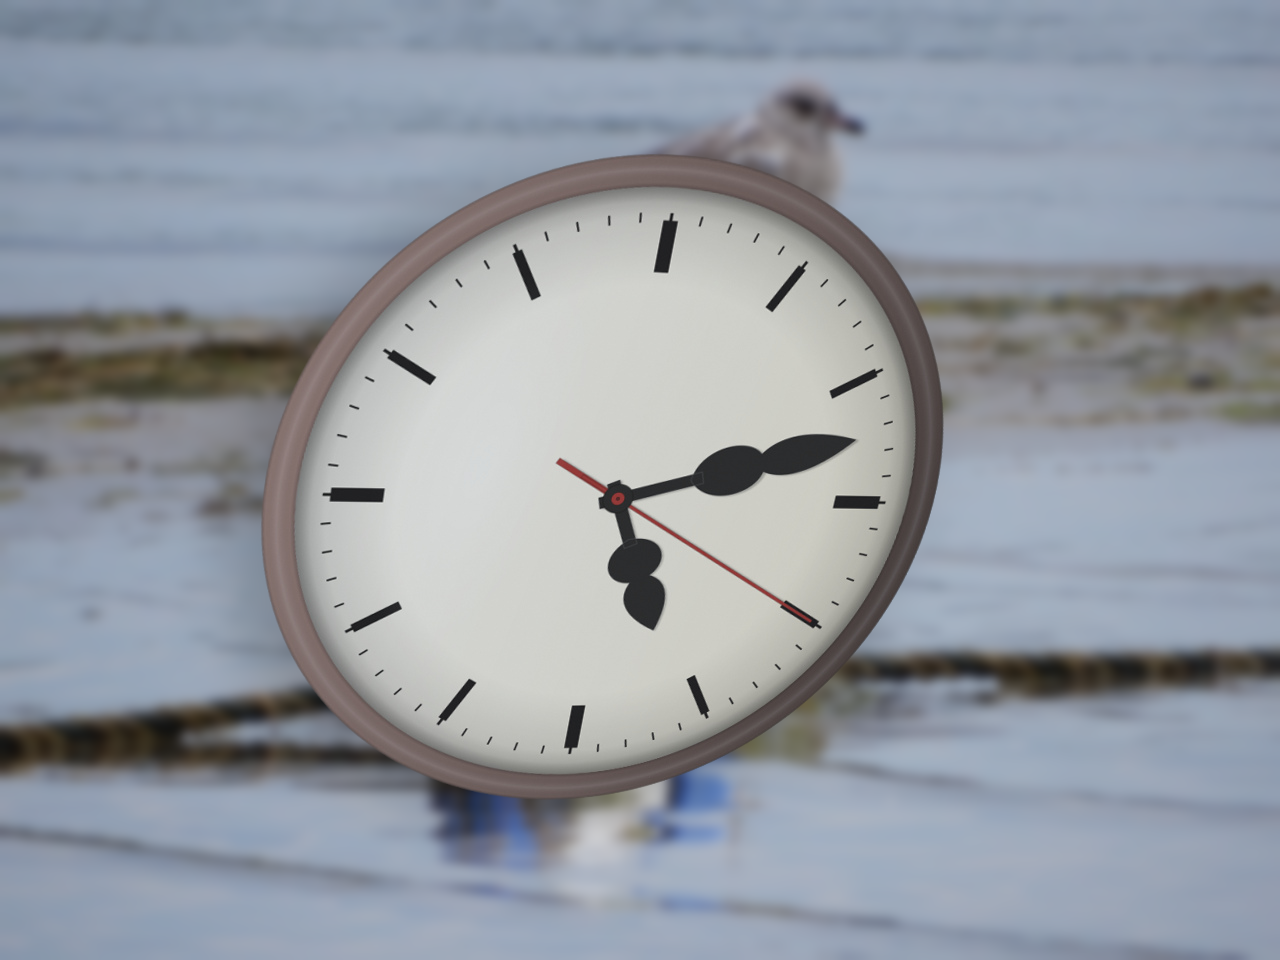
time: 5:12:20
